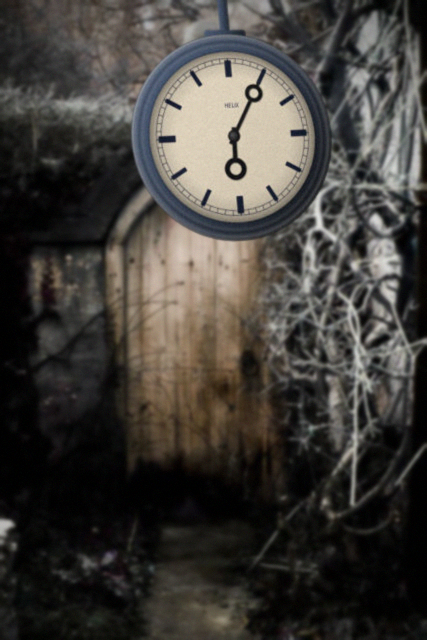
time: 6:05
